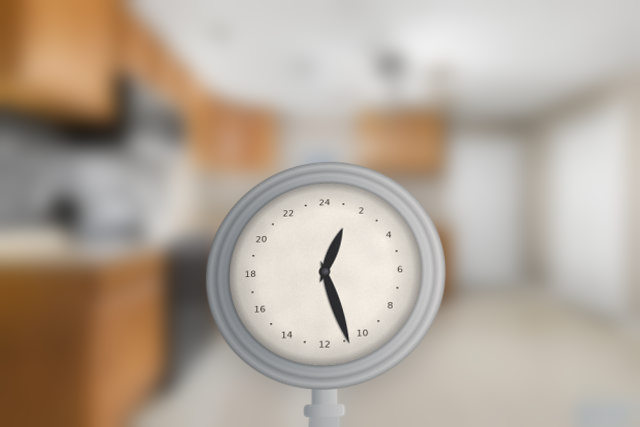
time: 1:27
